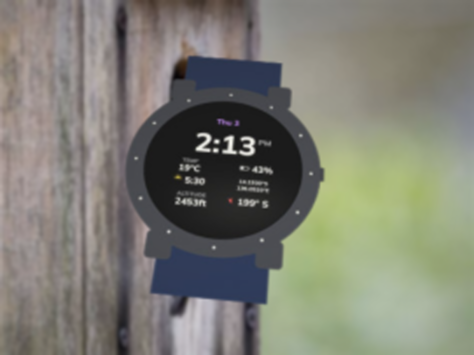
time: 2:13
